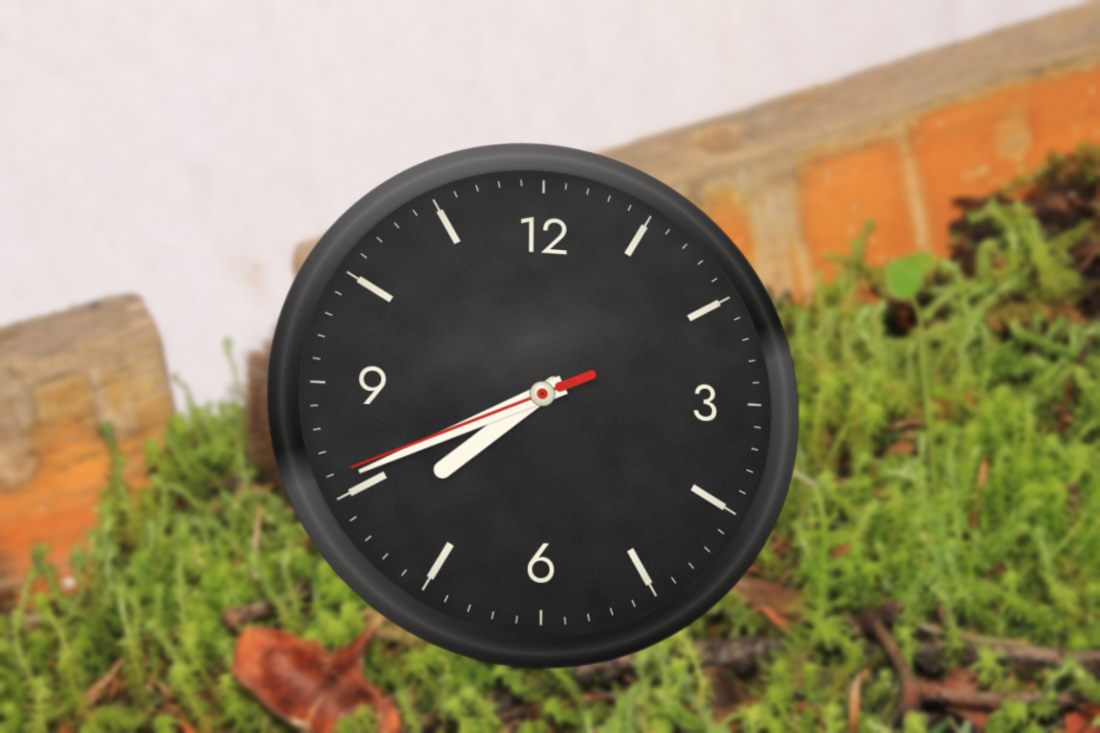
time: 7:40:41
